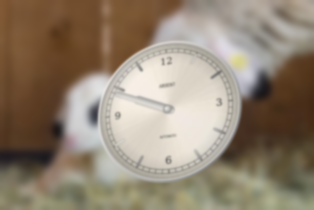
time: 9:49
